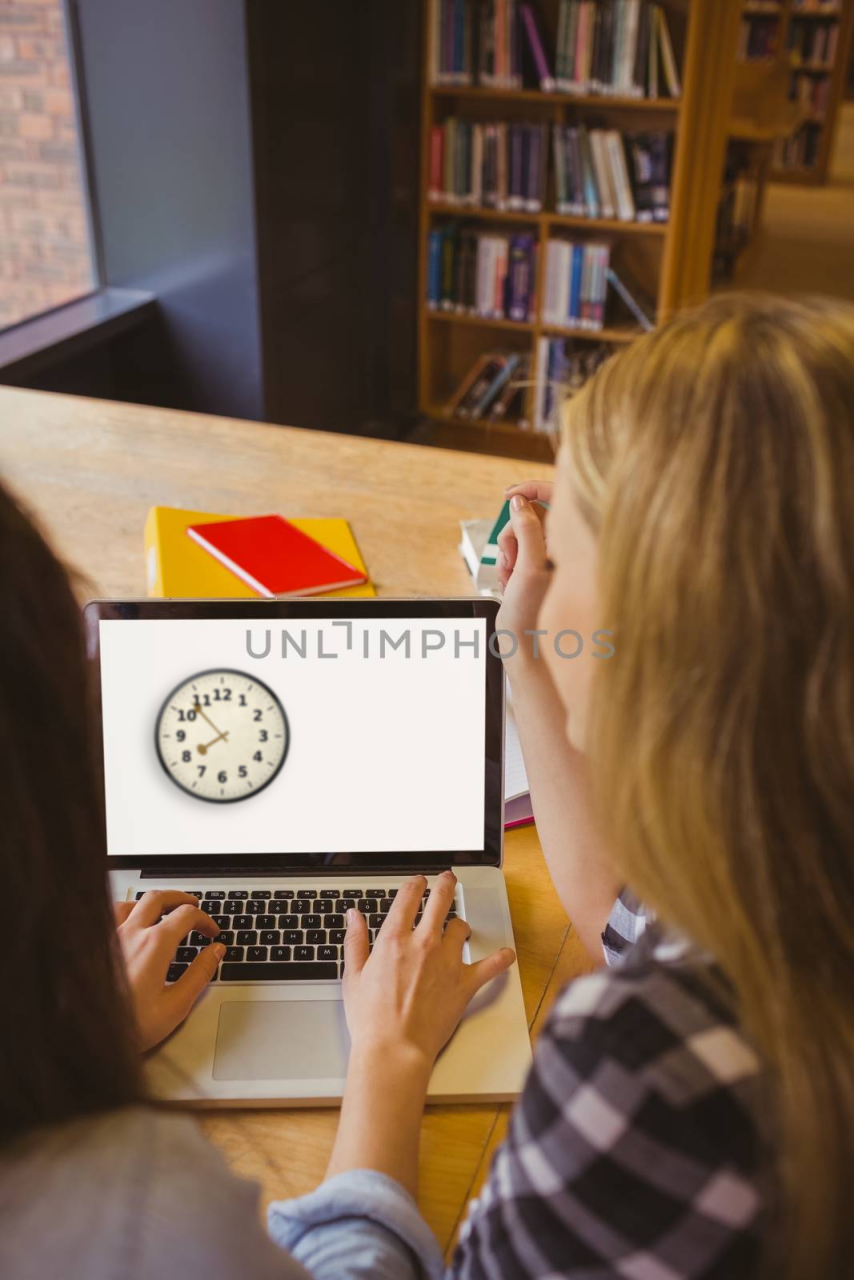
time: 7:53
